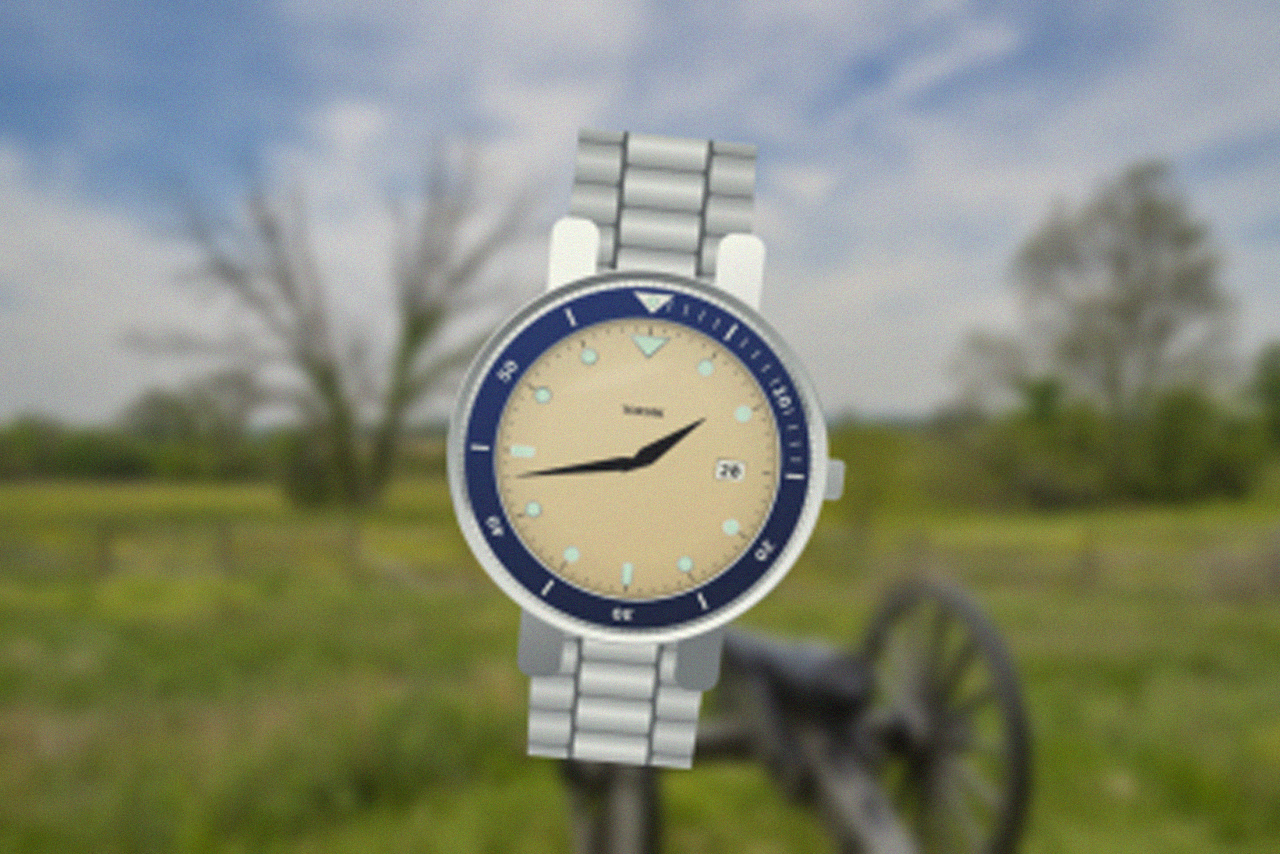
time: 1:43
